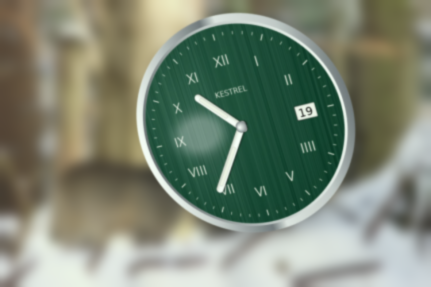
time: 10:36
